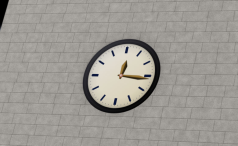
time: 12:16
